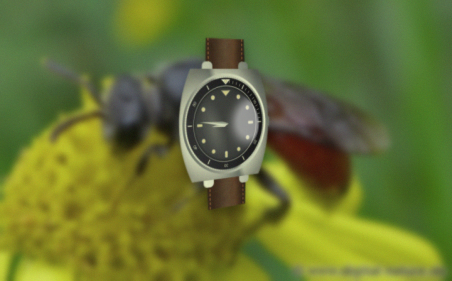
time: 8:46
